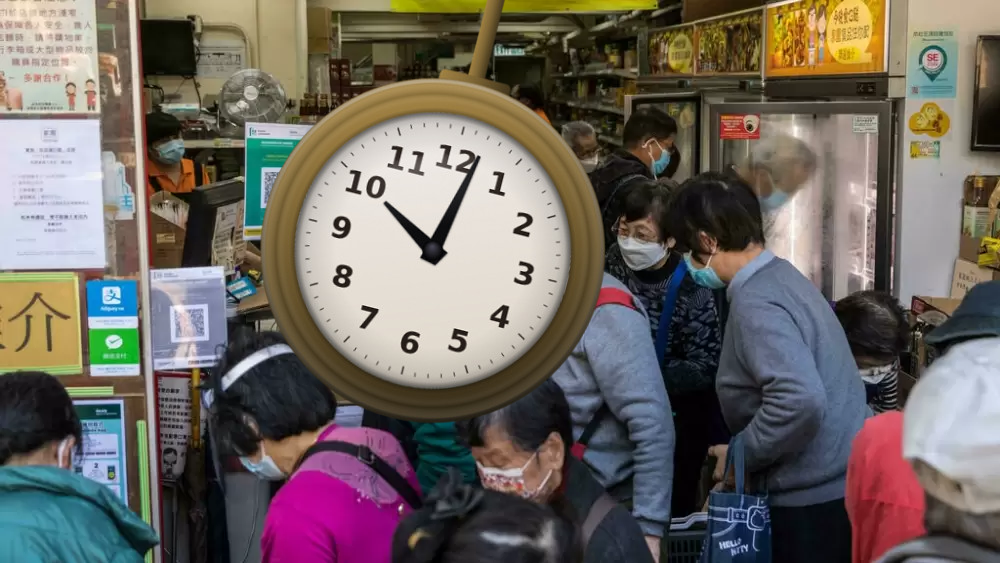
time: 10:02
